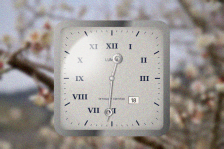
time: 12:31
